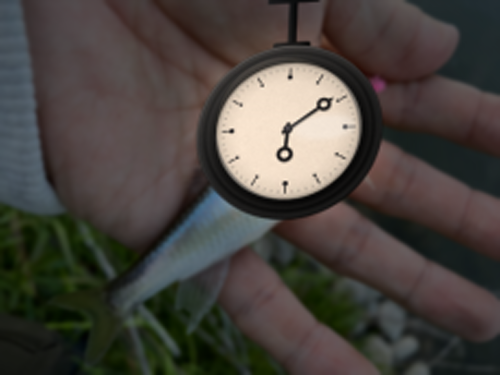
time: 6:09
